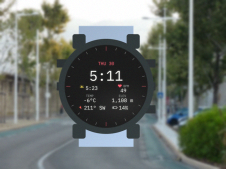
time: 5:11
